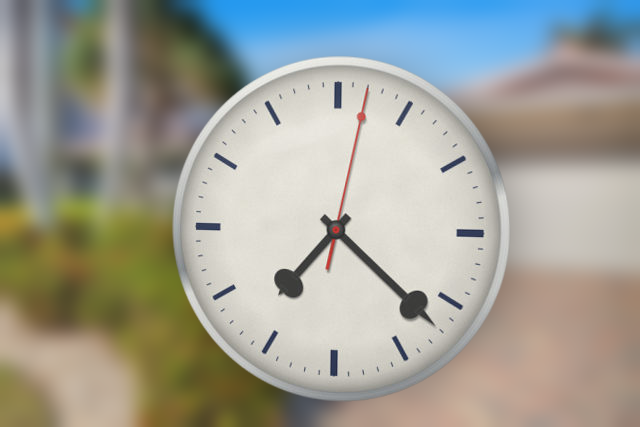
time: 7:22:02
